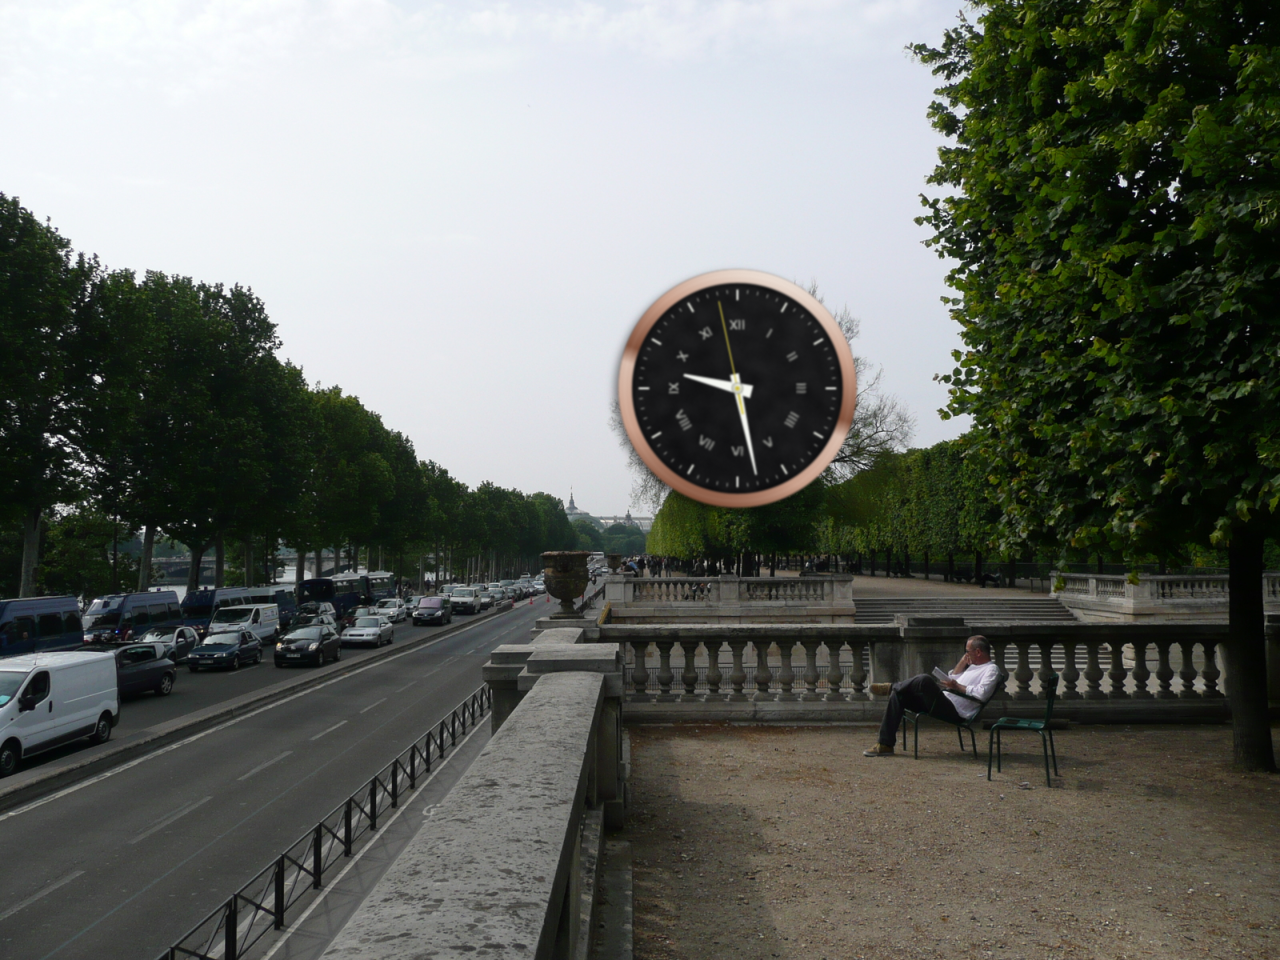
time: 9:27:58
